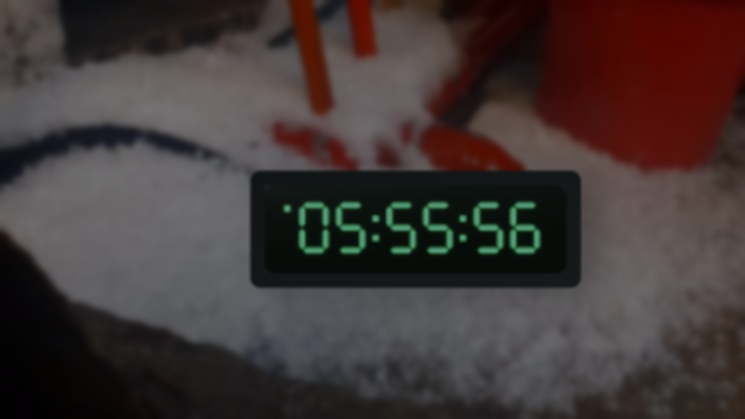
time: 5:55:56
